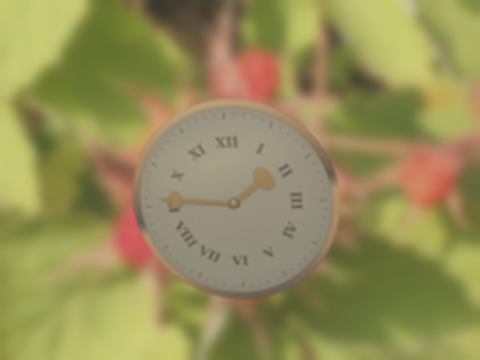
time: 1:46
